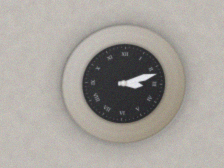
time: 3:12
